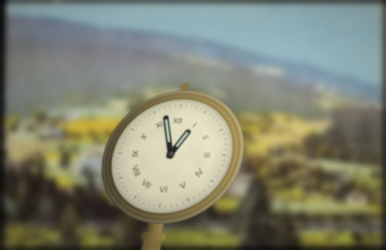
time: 12:57
